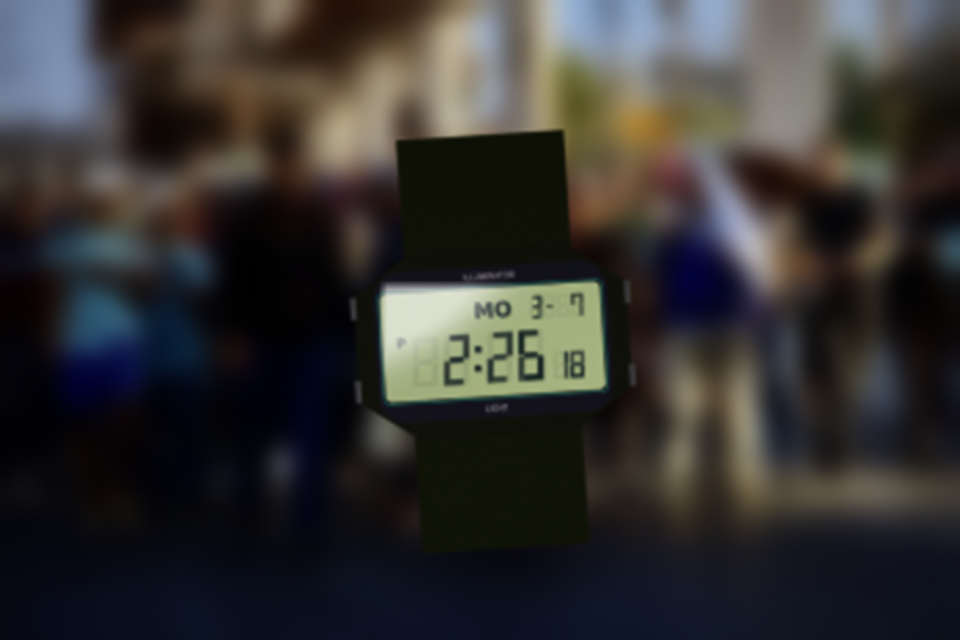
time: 2:26:18
